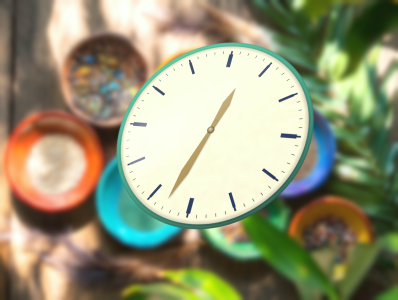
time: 12:33
